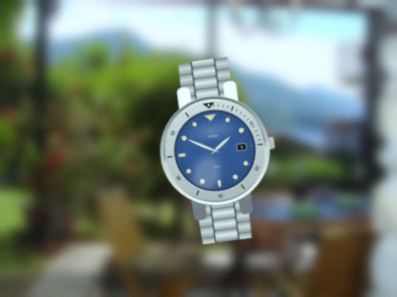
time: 1:50
